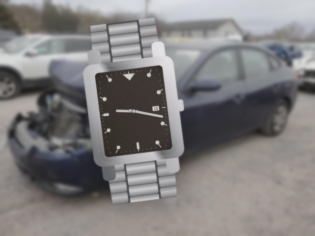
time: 9:18
